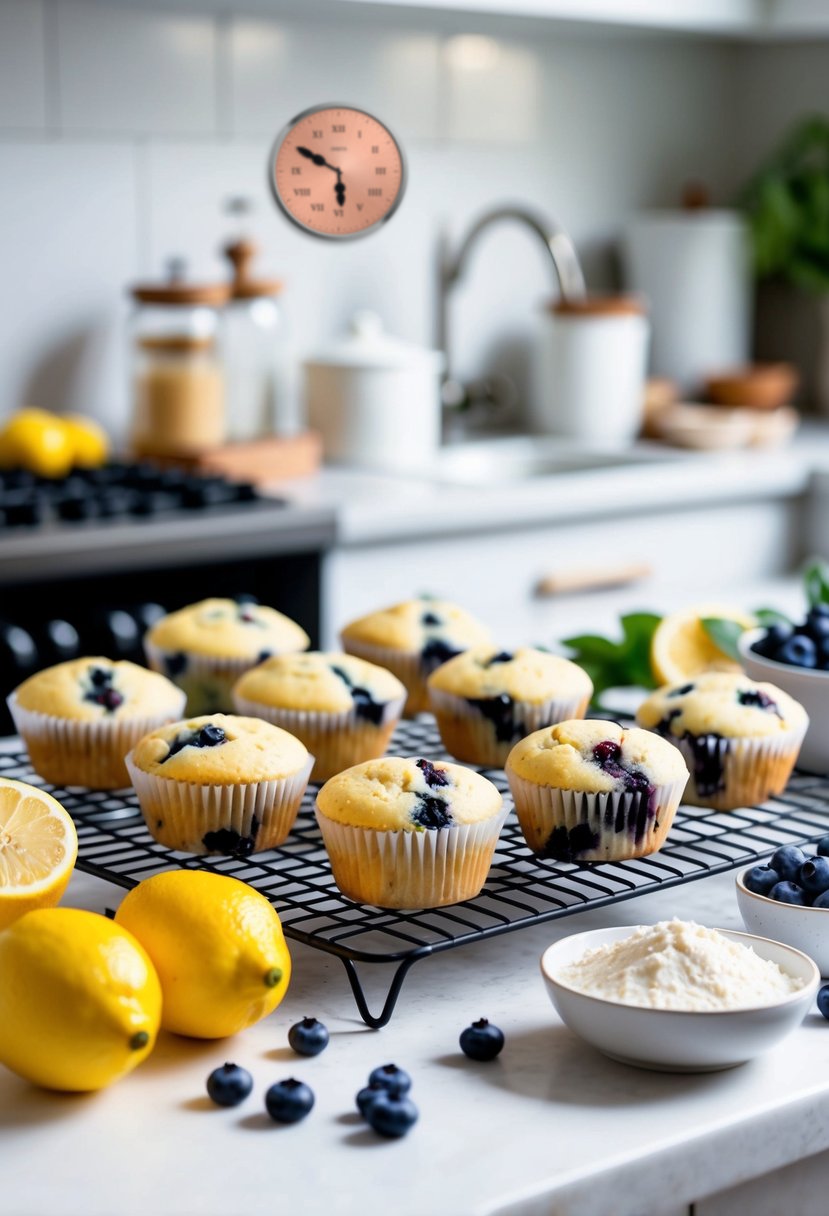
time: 5:50
